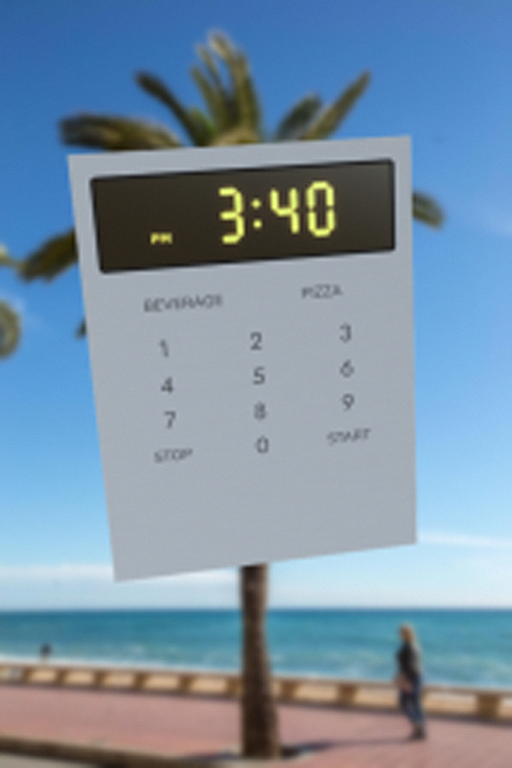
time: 3:40
